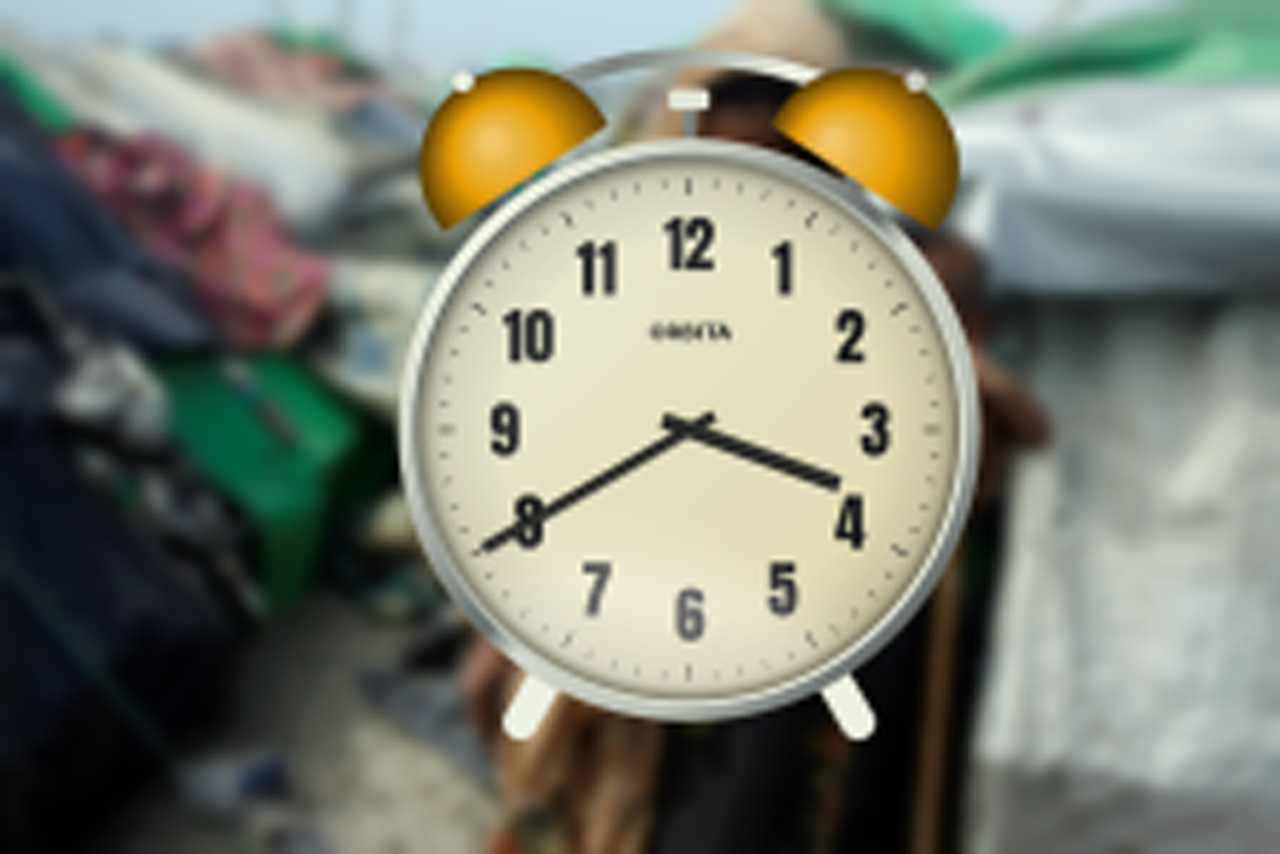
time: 3:40
